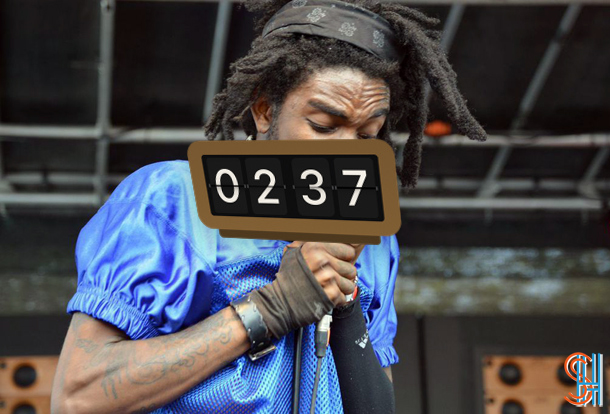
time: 2:37
